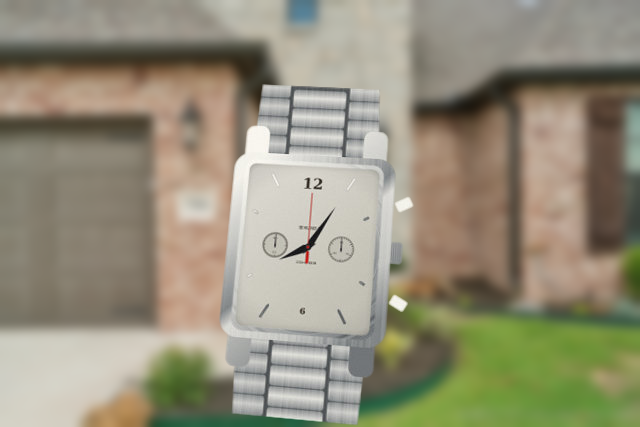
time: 8:05
